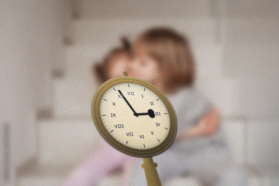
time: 2:56
